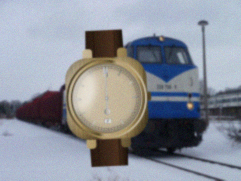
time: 6:00
